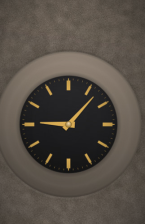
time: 9:07
